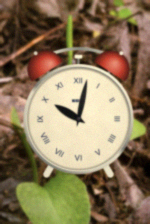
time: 10:02
